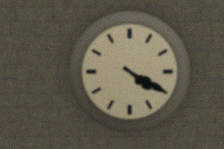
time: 4:20
